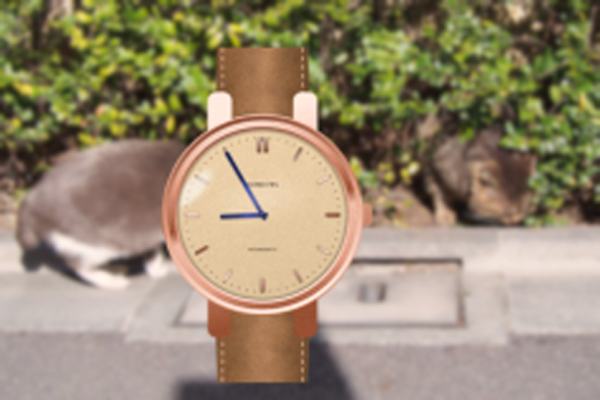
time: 8:55
